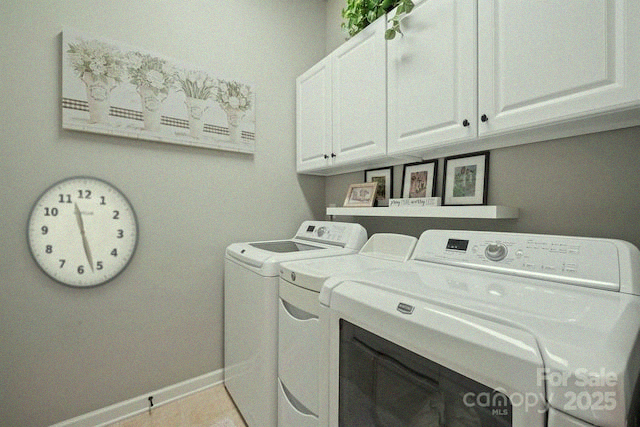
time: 11:27
